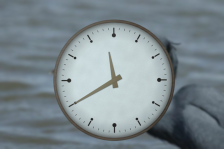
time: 11:40
